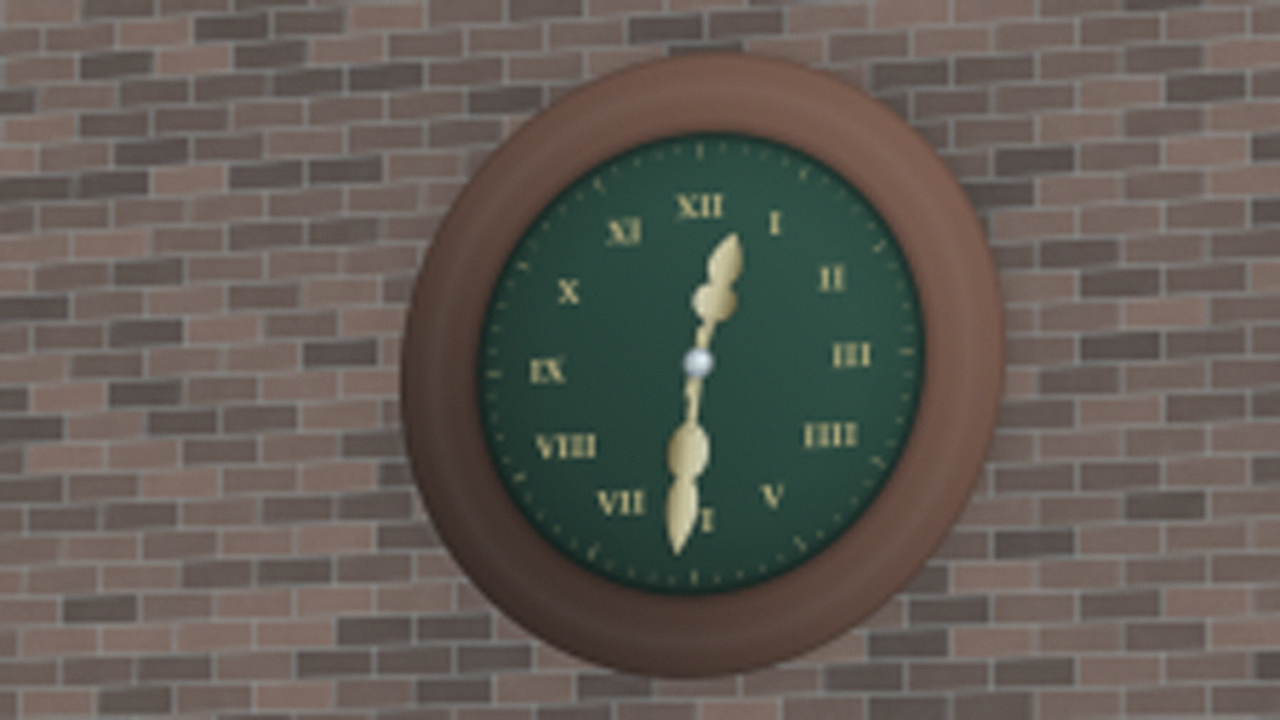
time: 12:31
